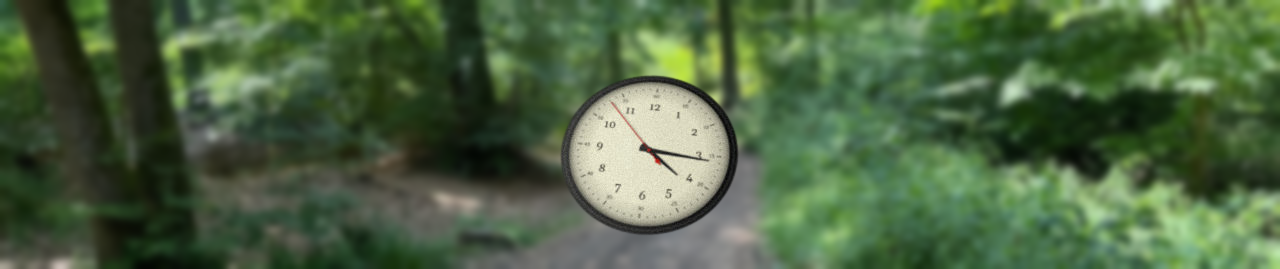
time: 4:15:53
